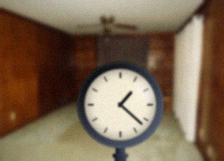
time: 1:22
